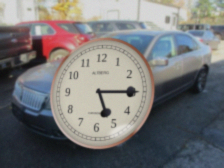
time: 5:15
